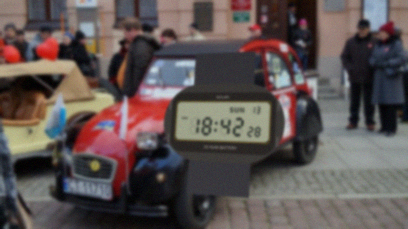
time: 18:42
